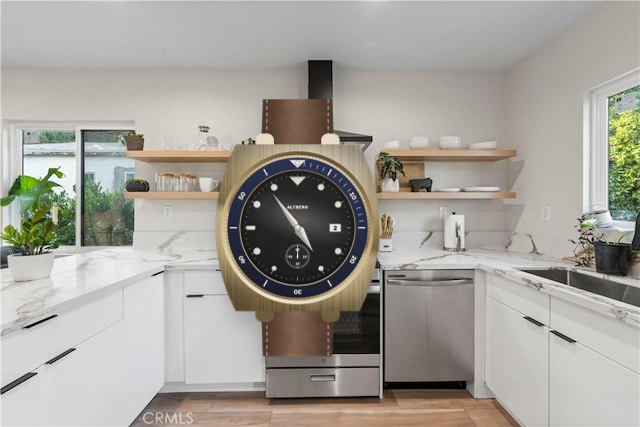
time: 4:54
